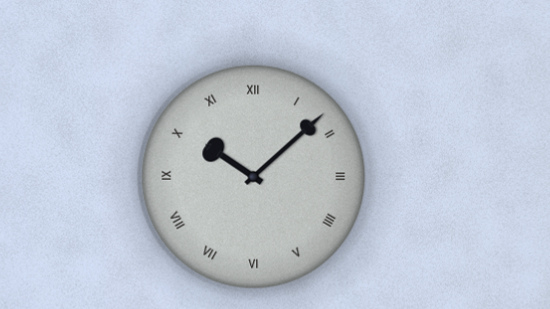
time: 10:08
